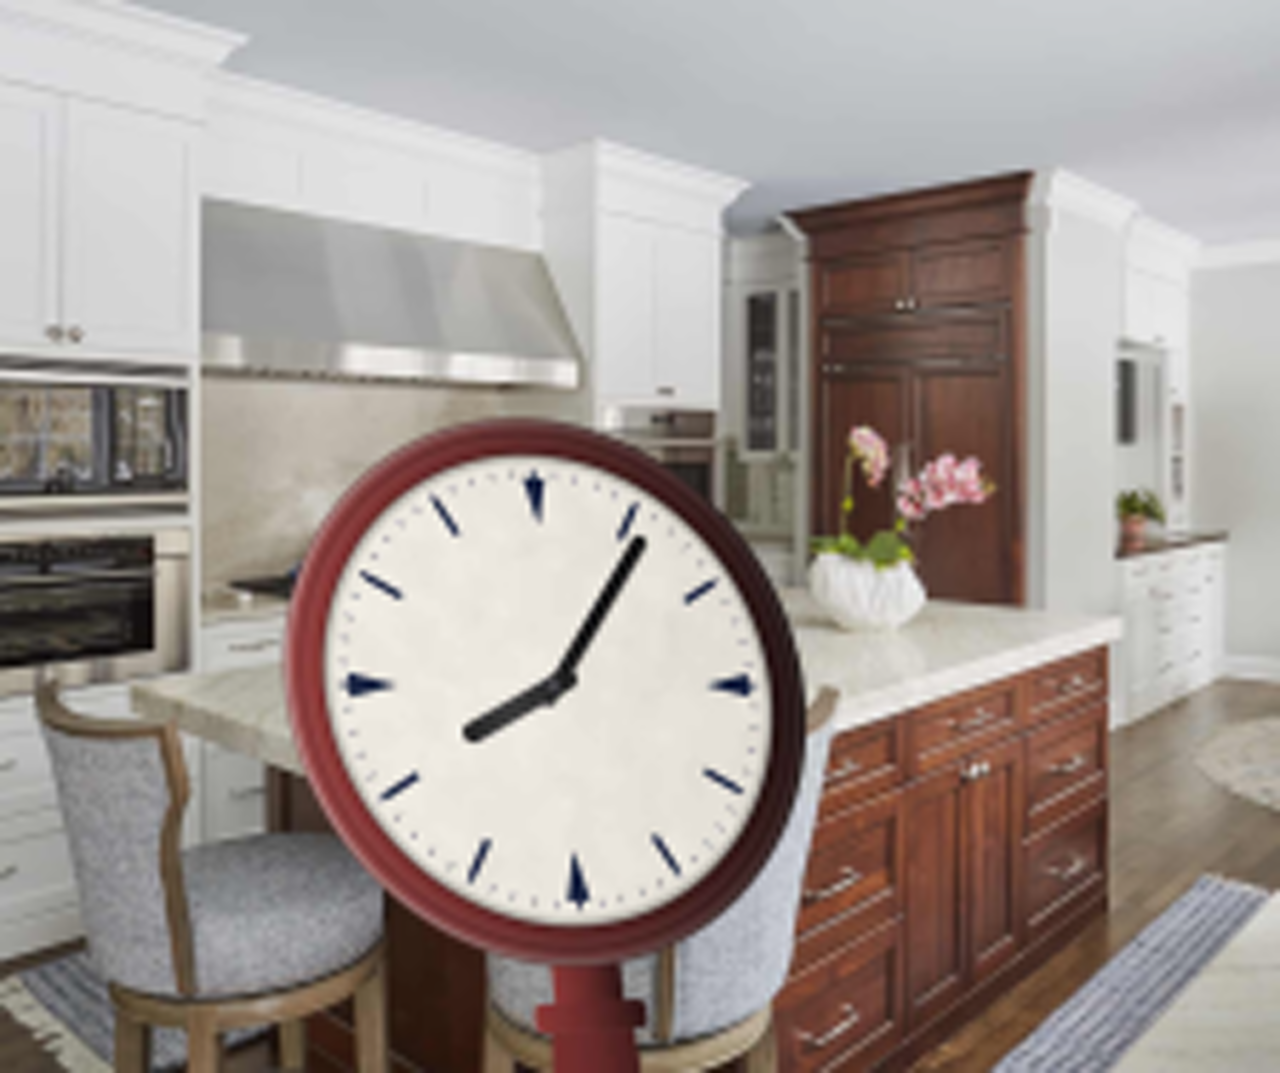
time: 8:06
